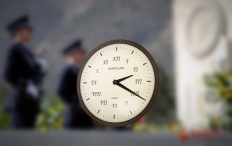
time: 2:20
